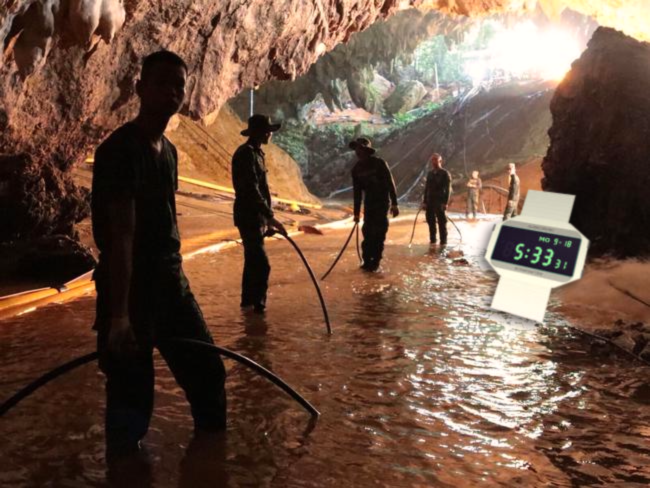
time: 5:33
